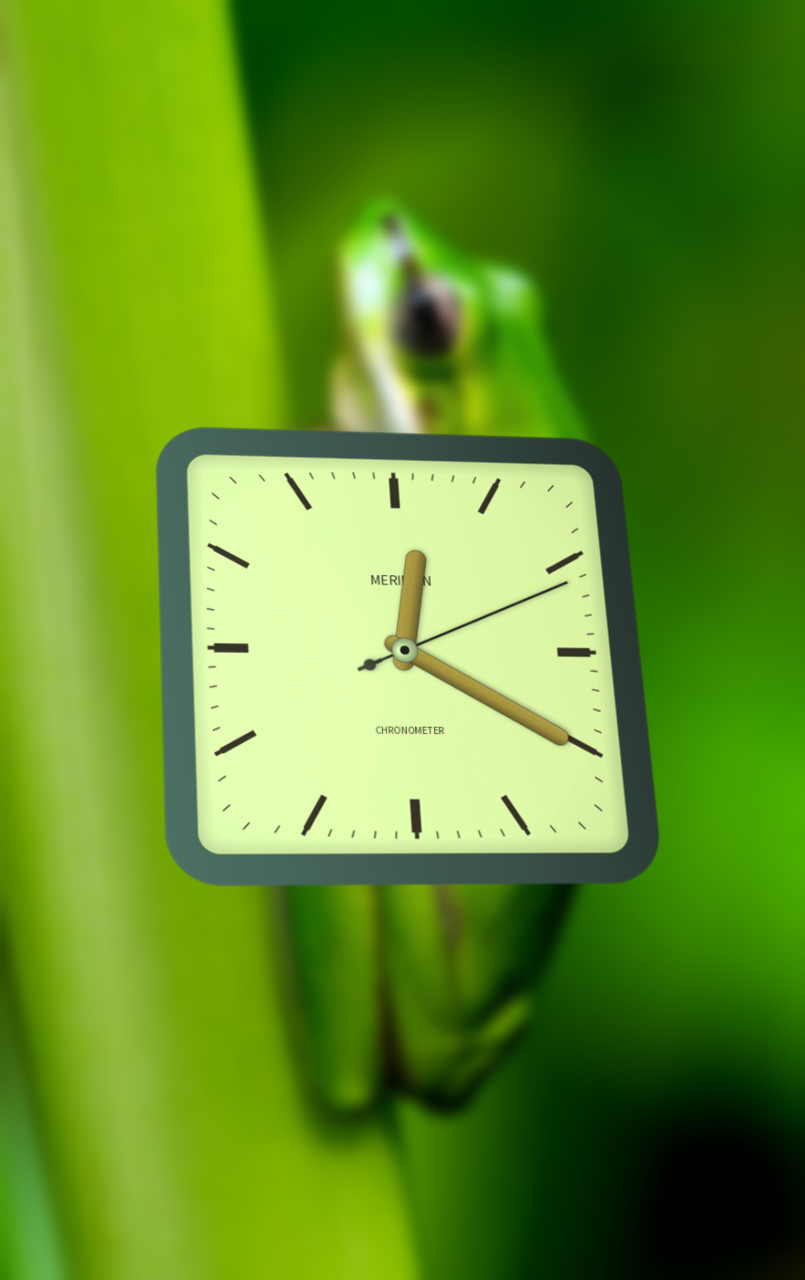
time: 12:20:11
